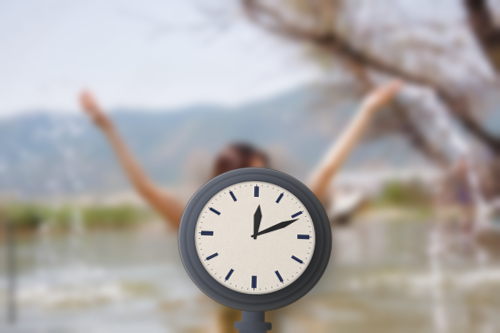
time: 12:11
